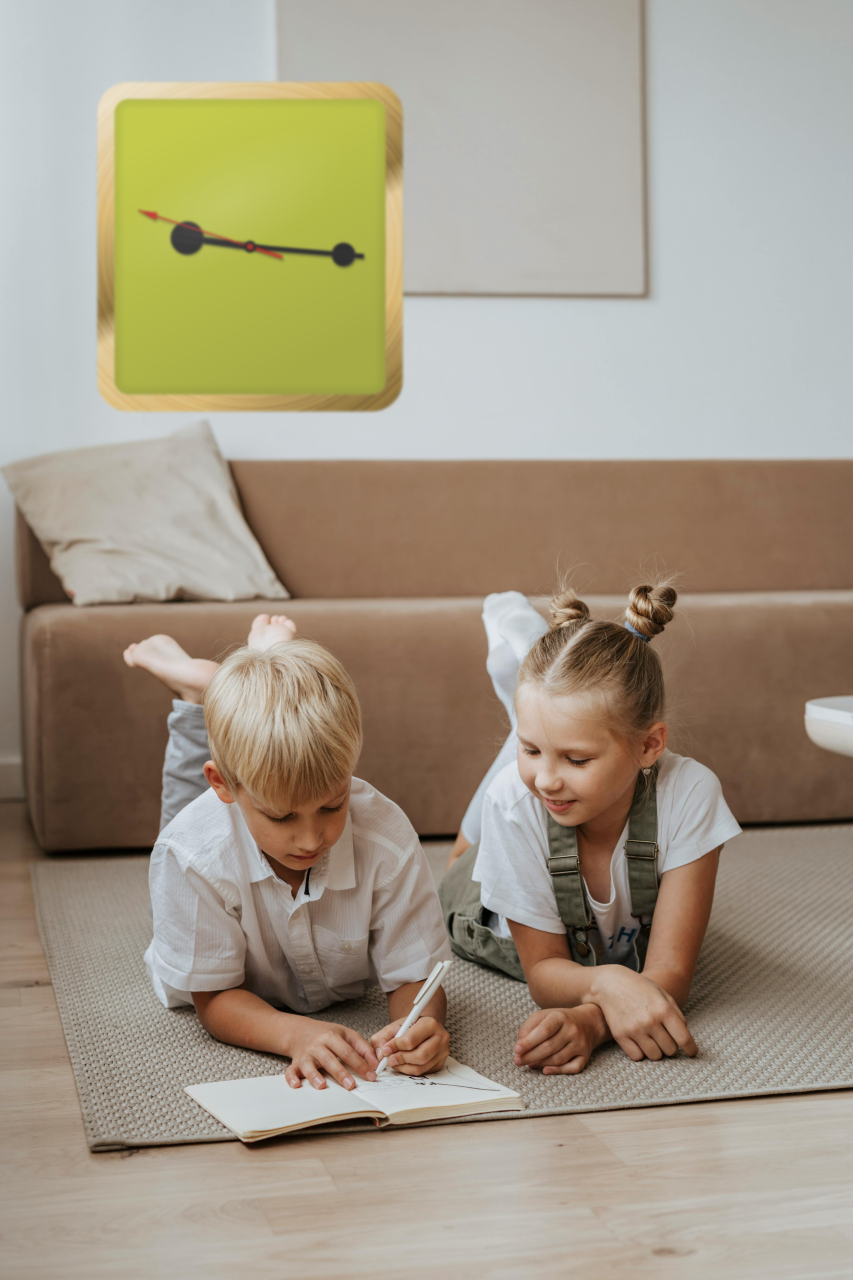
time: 9:15:48
